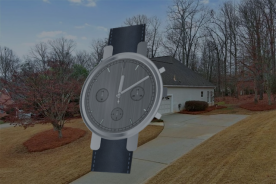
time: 12:10
